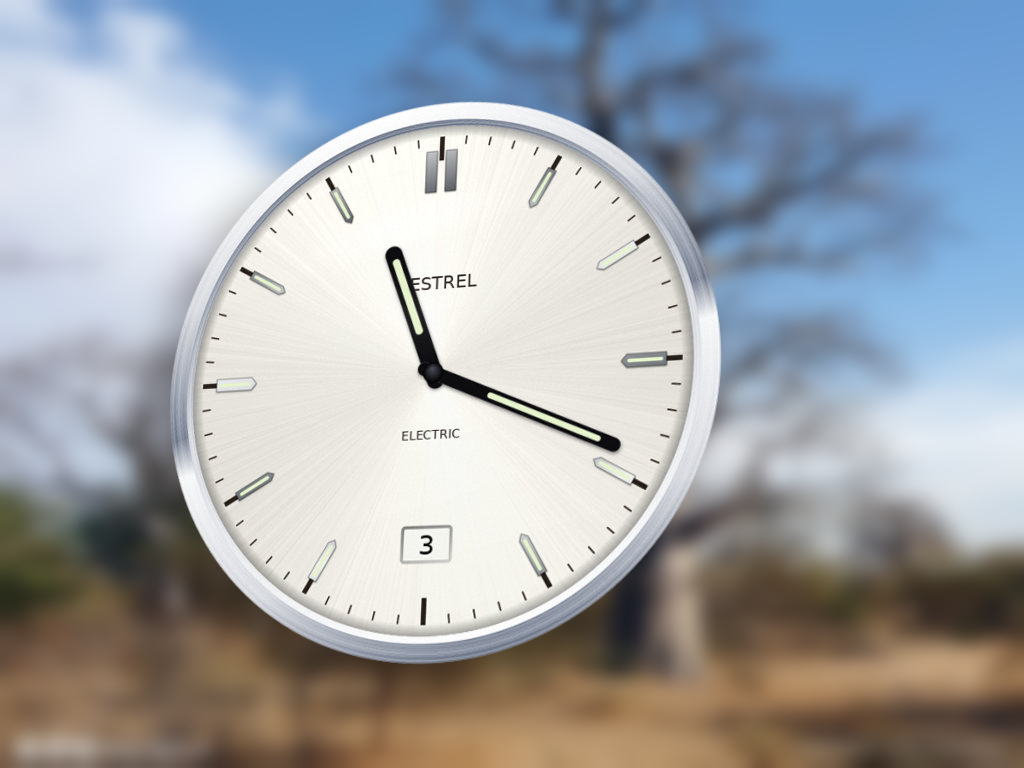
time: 11:19
